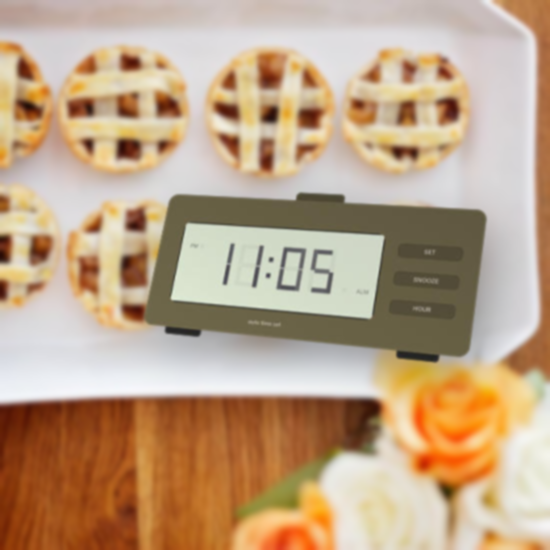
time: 11:05
